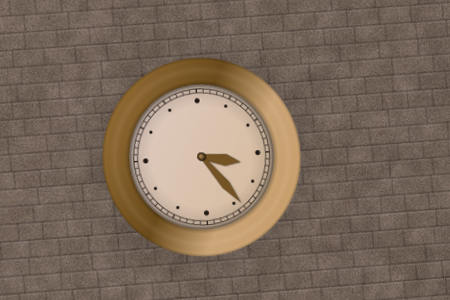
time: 3:24
